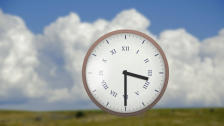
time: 3:30
